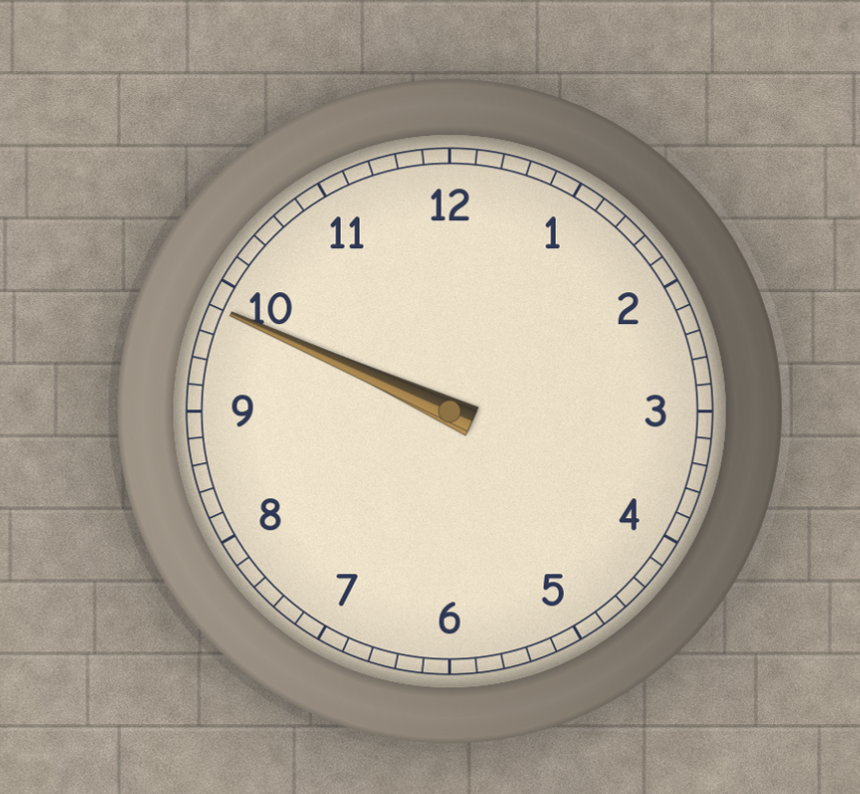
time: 9:49
